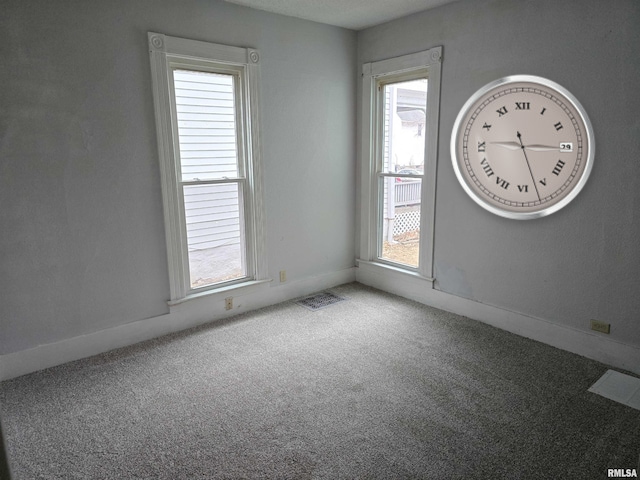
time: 9:15:27
